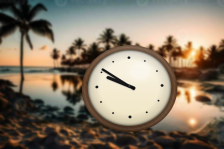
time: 9:51
